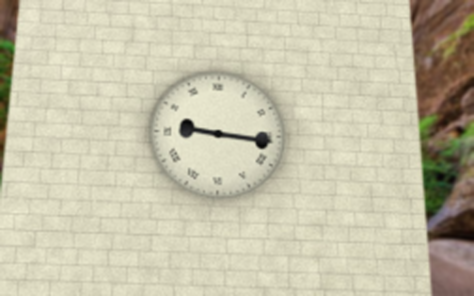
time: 9:16
